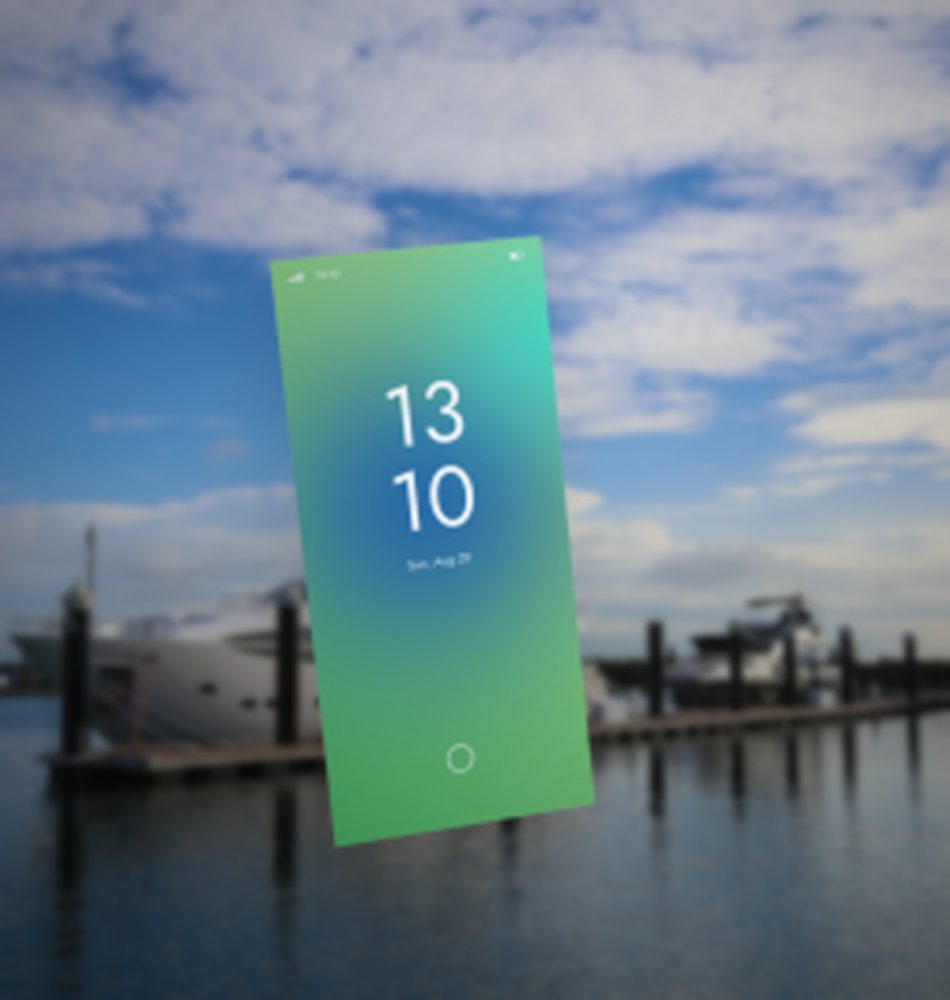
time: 13:10
